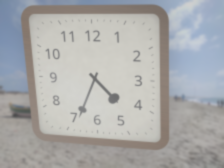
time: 4:34
